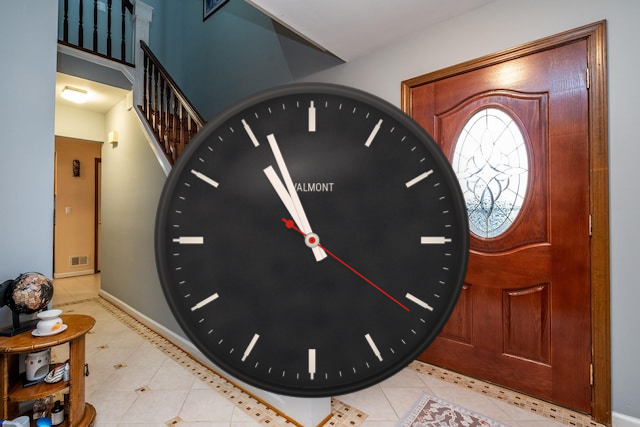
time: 10:56:21
